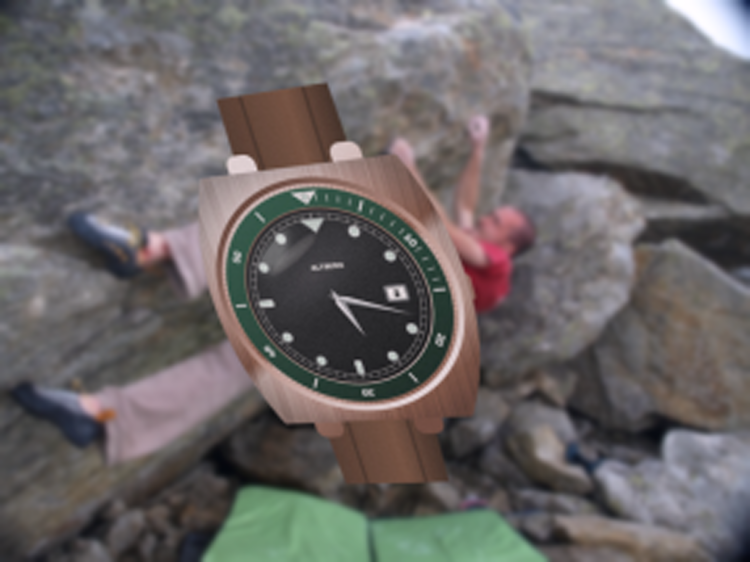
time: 5:18
